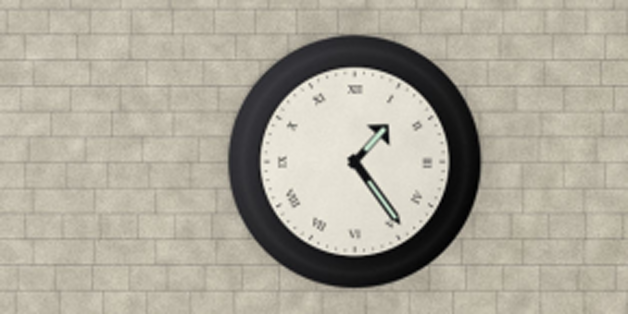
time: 1:24
